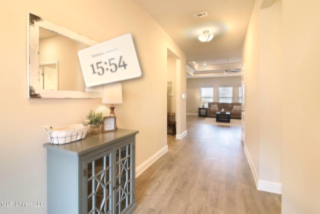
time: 15:54
